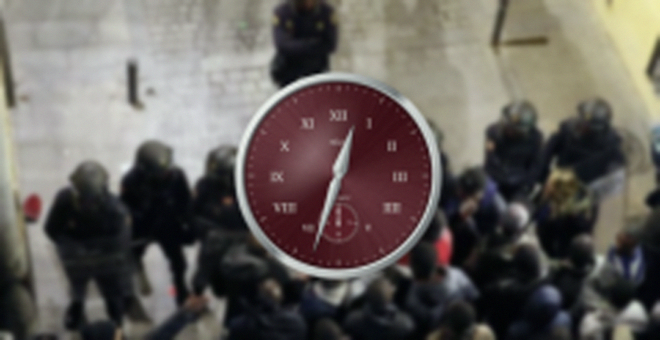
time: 12:33
